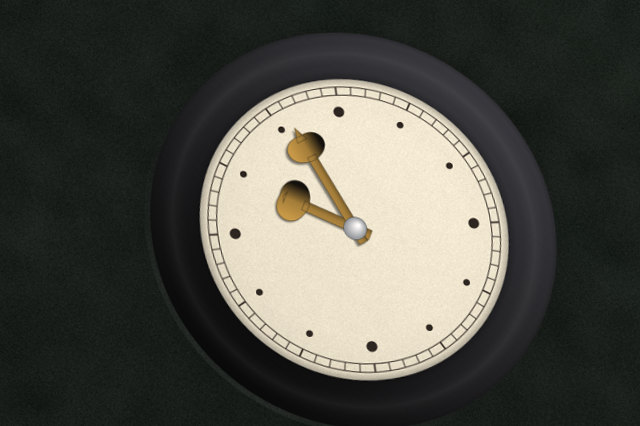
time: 9:56
